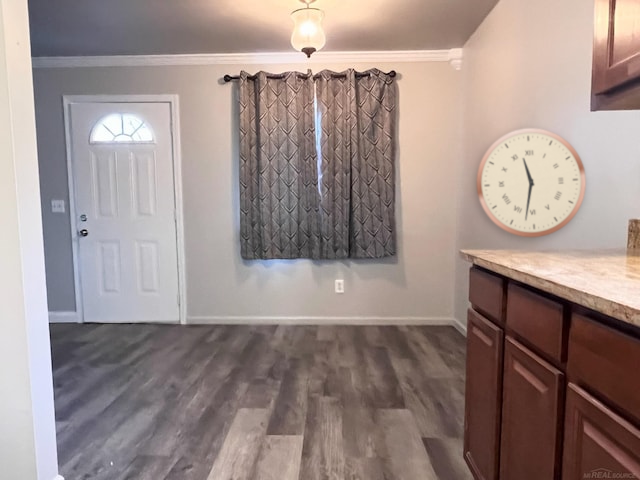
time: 11:32
